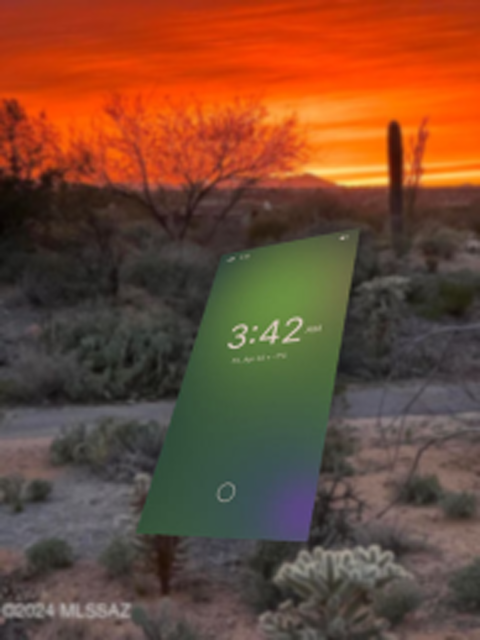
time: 3:42
